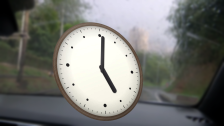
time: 5:01
